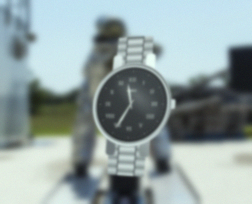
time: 11:35
